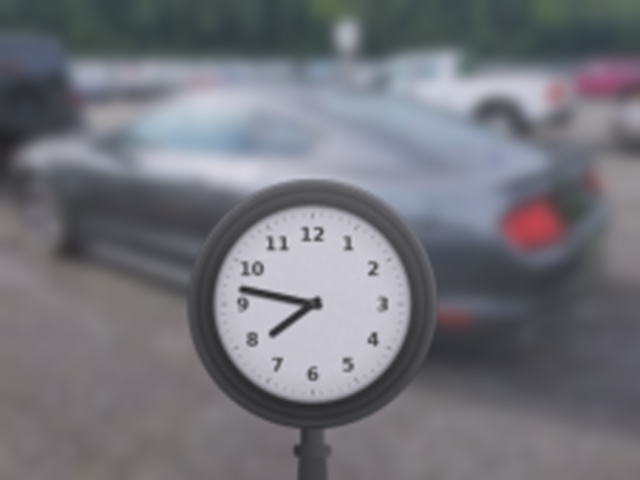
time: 7:47
